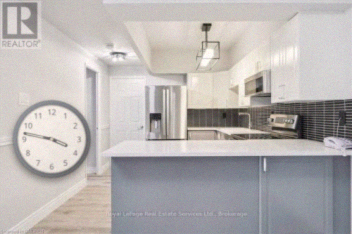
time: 3:47
